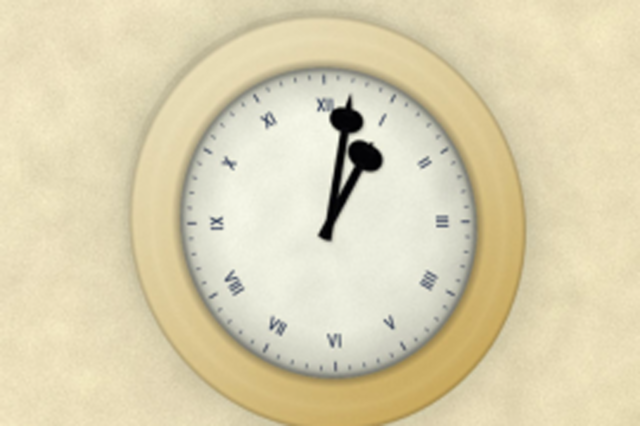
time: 1:02
